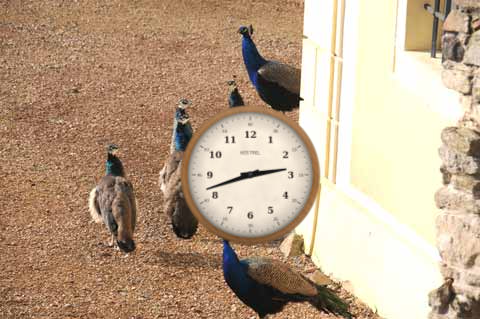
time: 2:42
